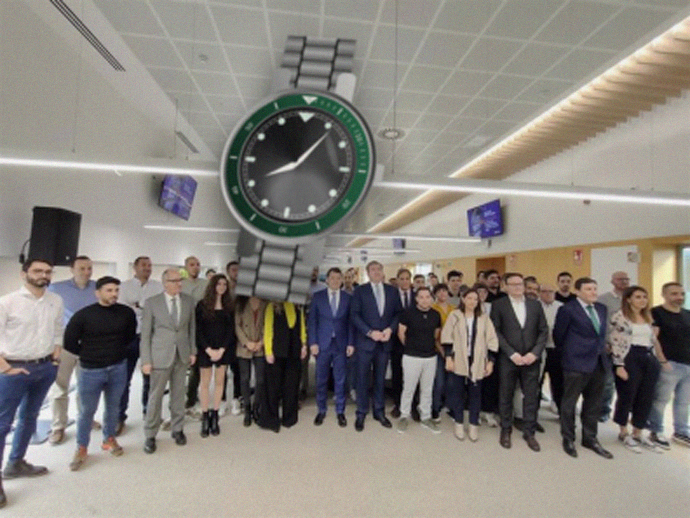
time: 8:06
